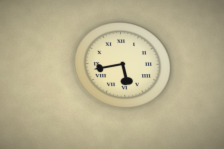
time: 5:43
